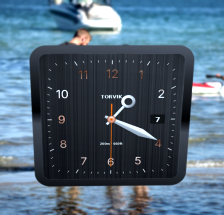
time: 1:19:30
